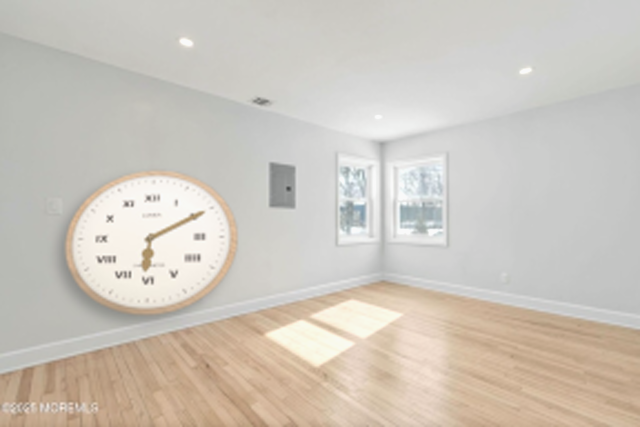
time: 6:10
